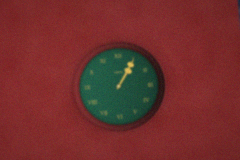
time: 1:05
